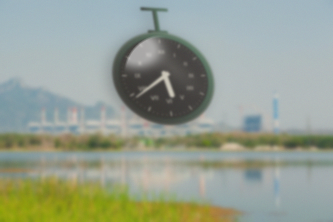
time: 5:39
